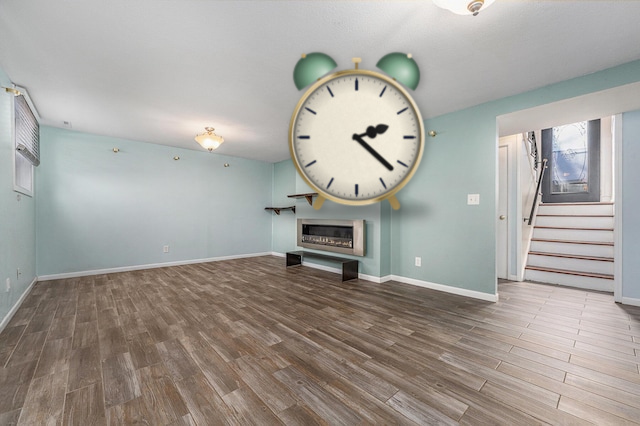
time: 2:22
